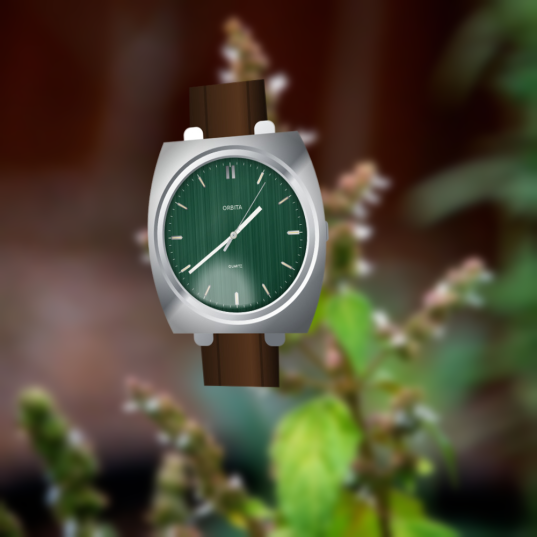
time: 1:39:06
